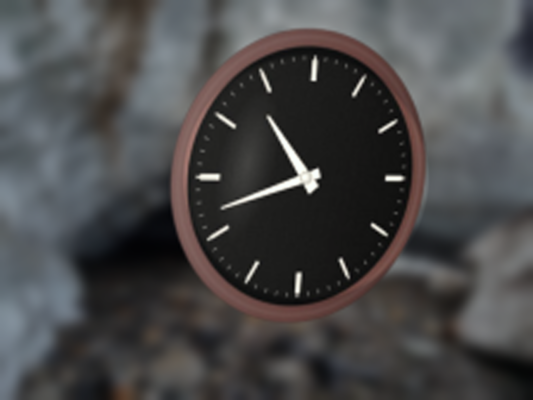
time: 10:42
